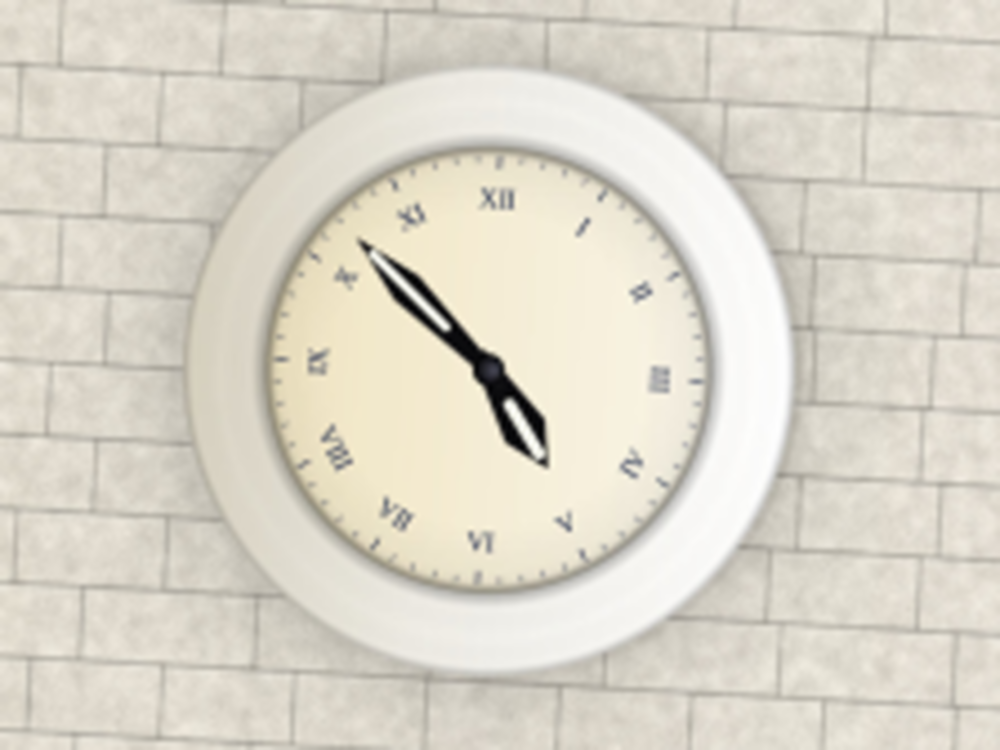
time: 4:52
